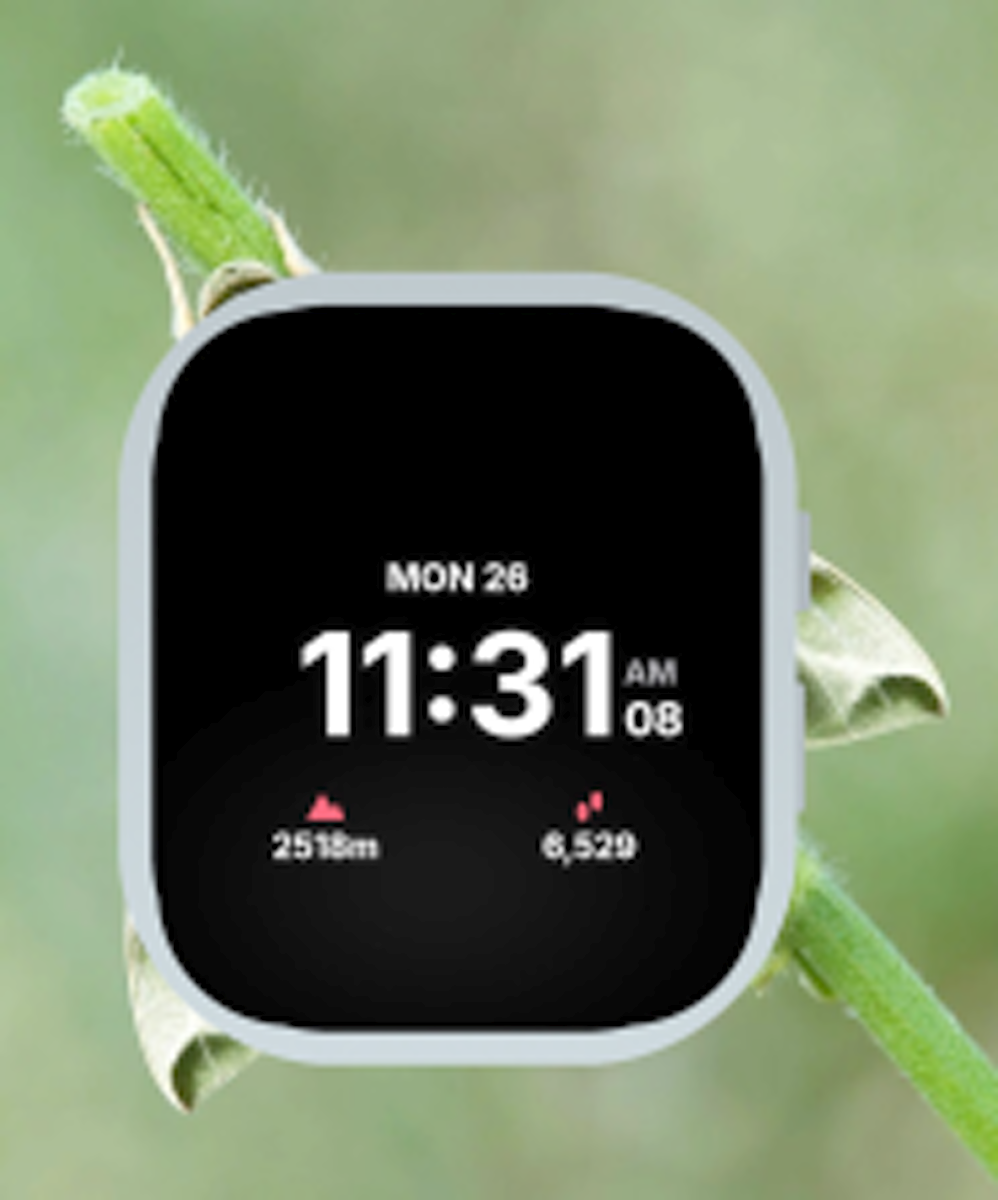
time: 11:31:08
